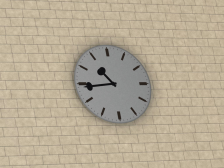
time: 10:44
